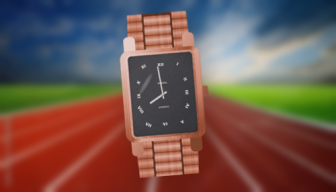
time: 7:59
